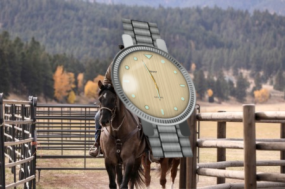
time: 5:57
